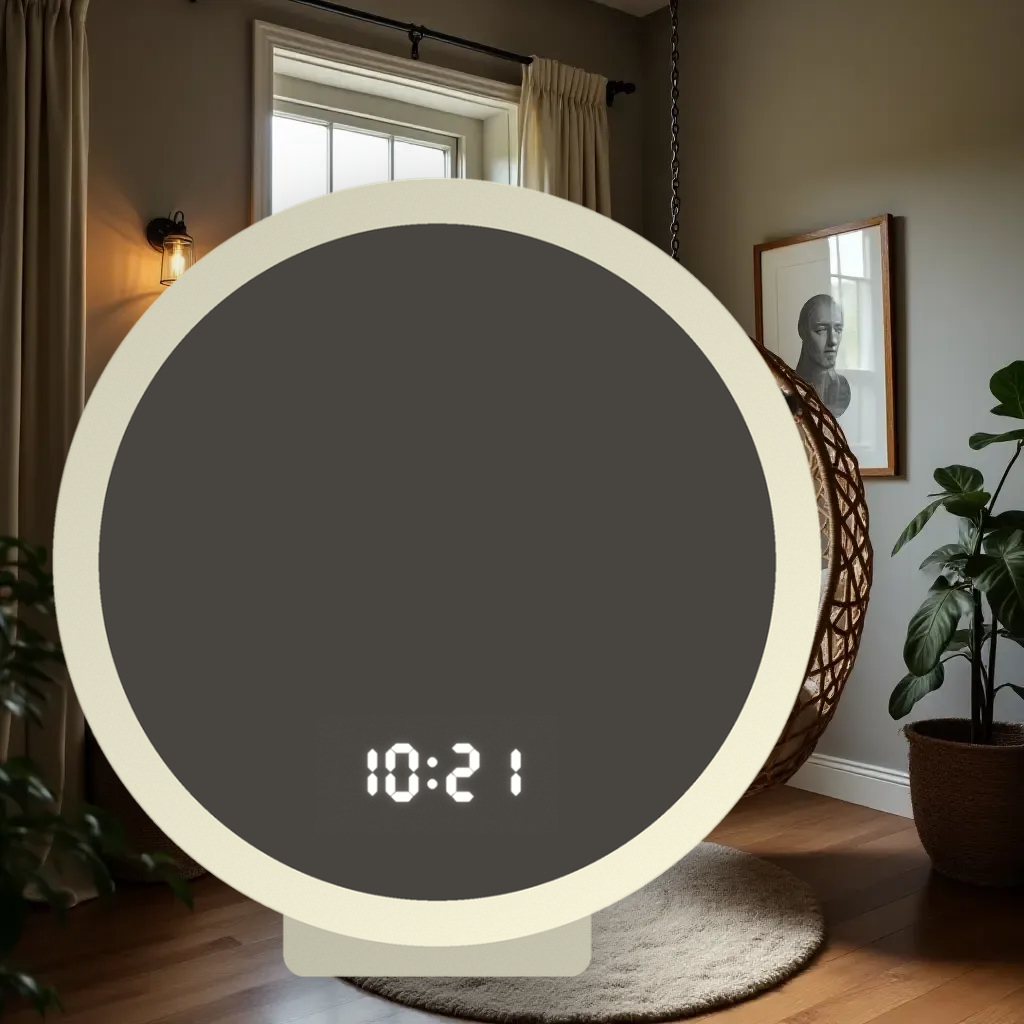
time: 10:21
